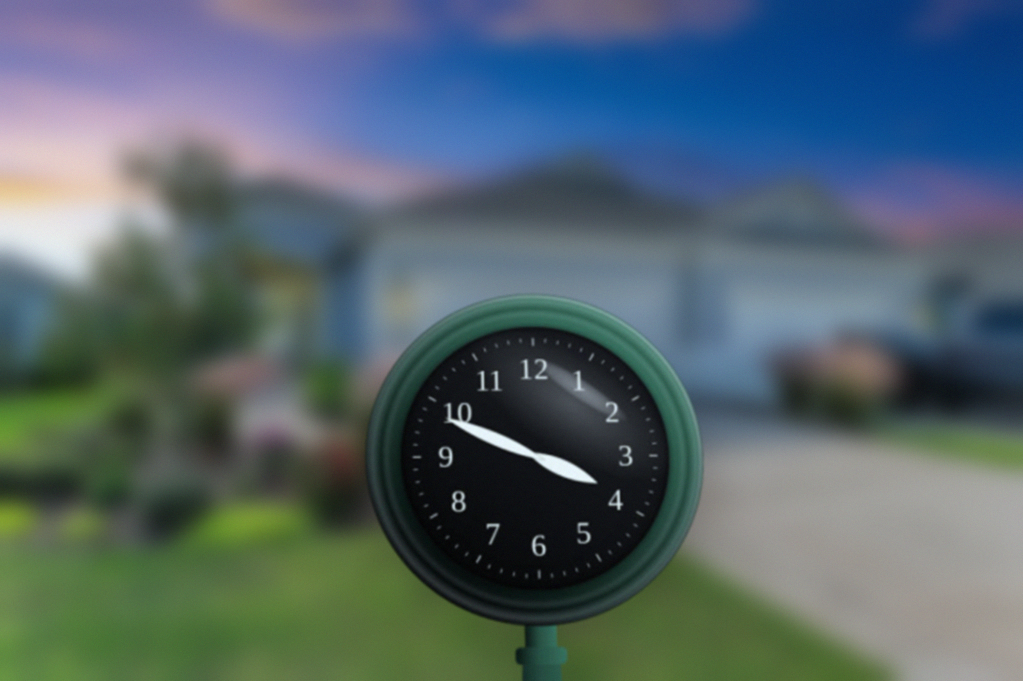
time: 3:49
